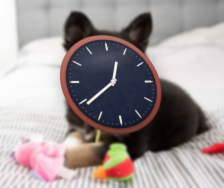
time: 12:39
